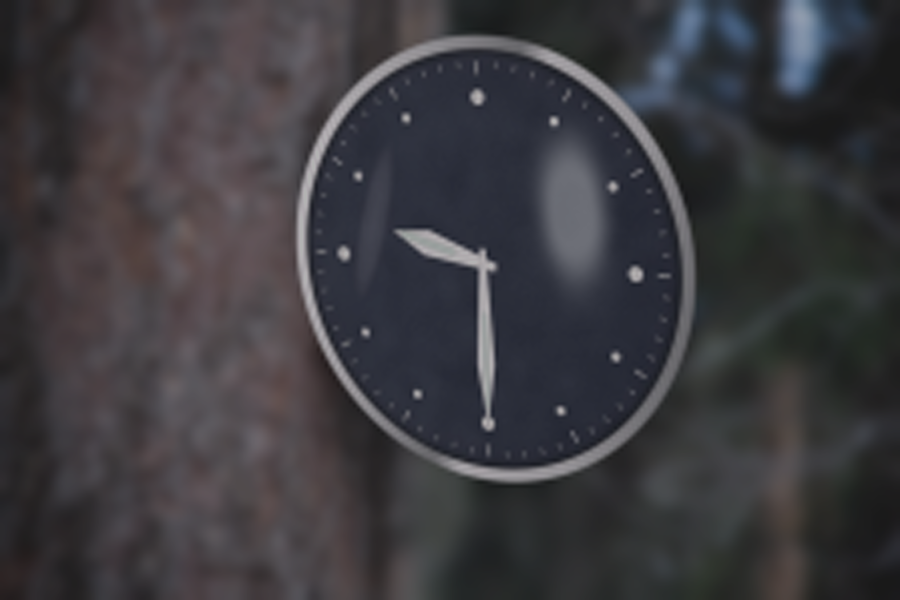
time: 9:30
